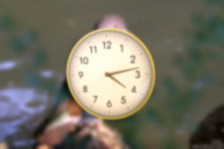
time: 4:13
